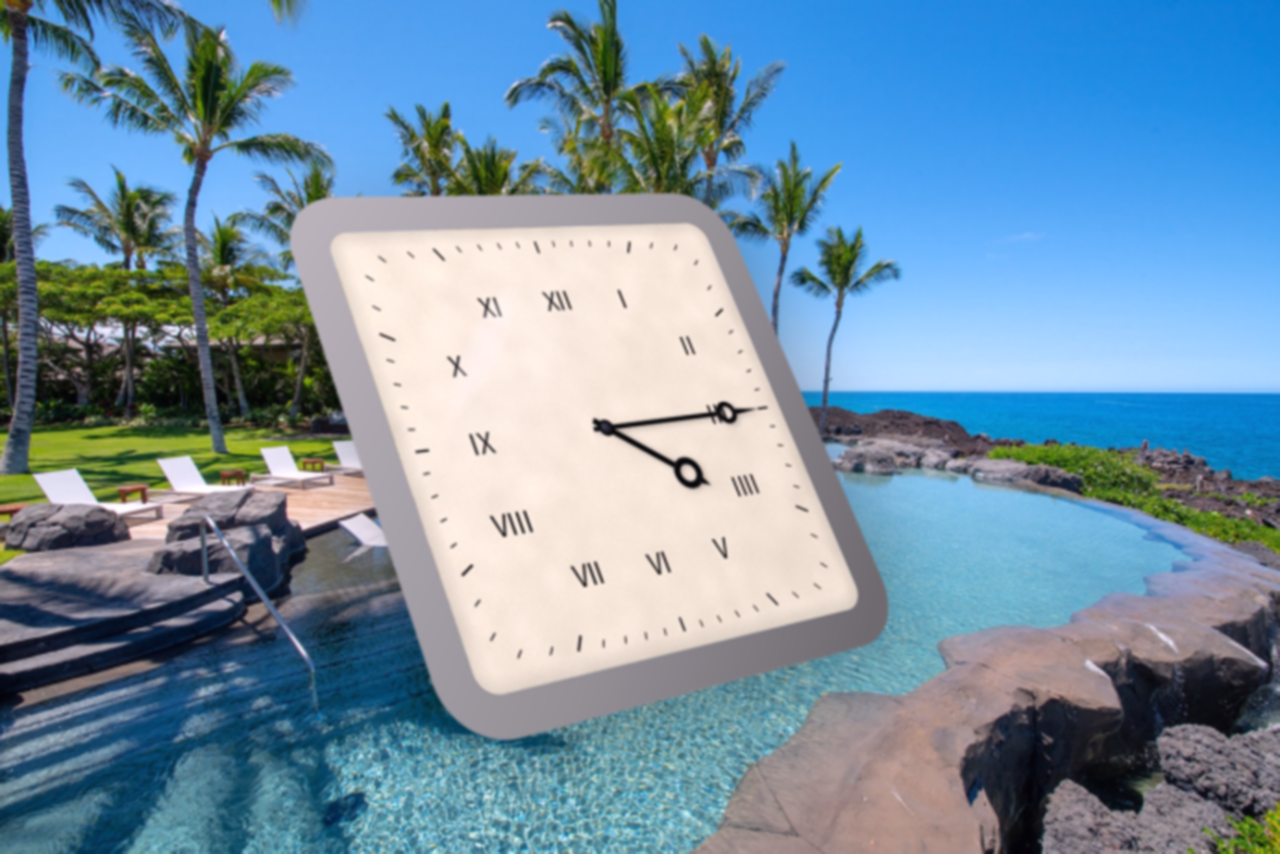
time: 4:15
